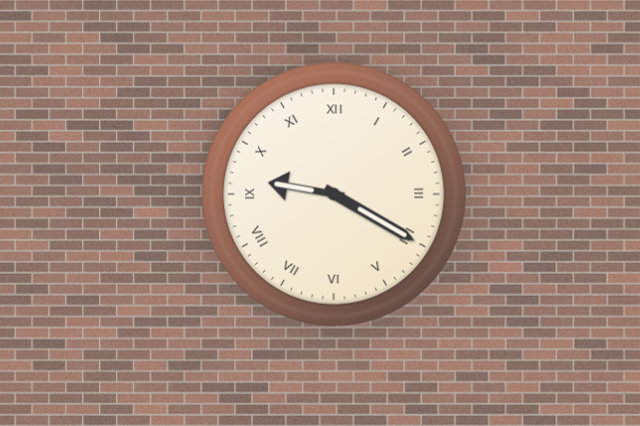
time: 9:20
